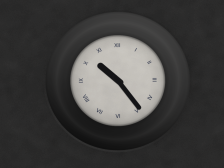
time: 10:24
